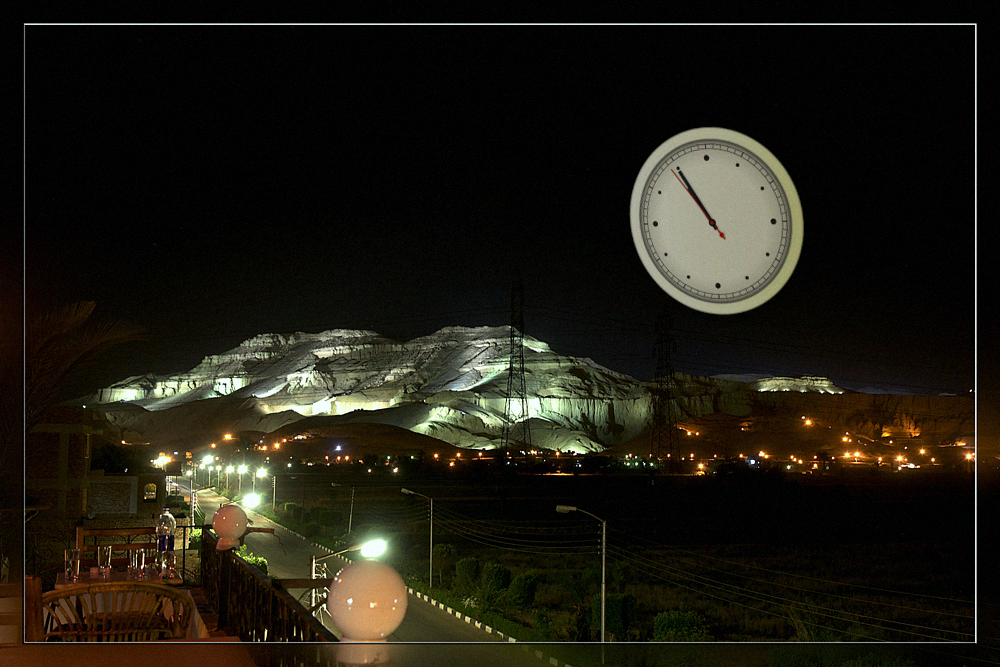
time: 10:54:54
